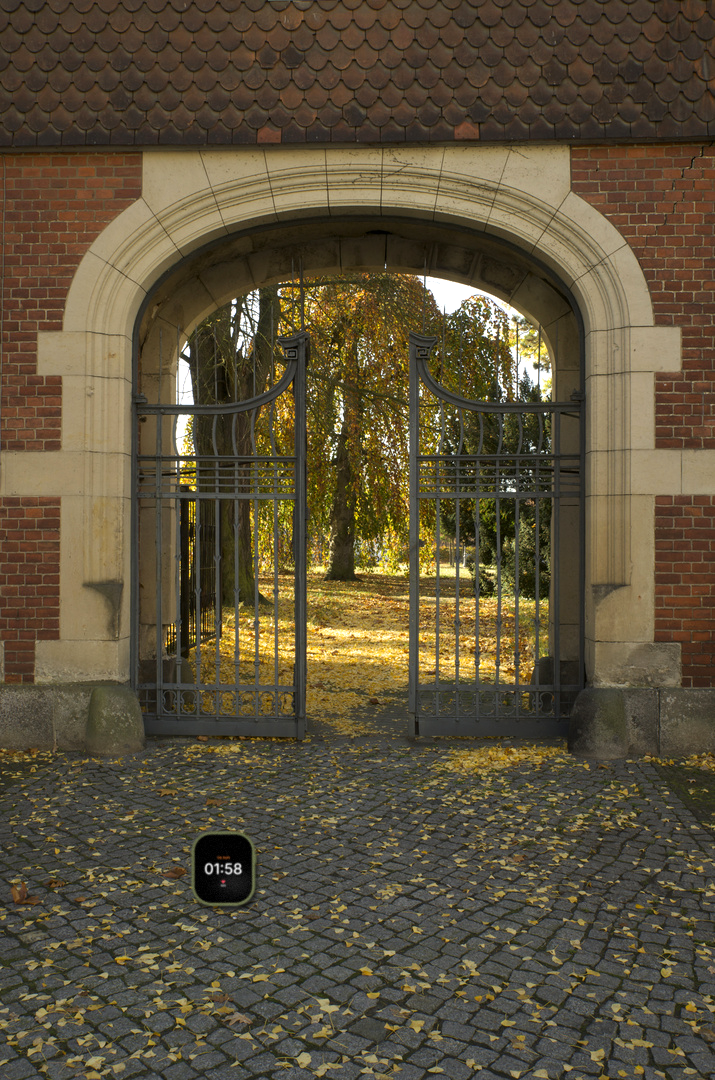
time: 1:58
